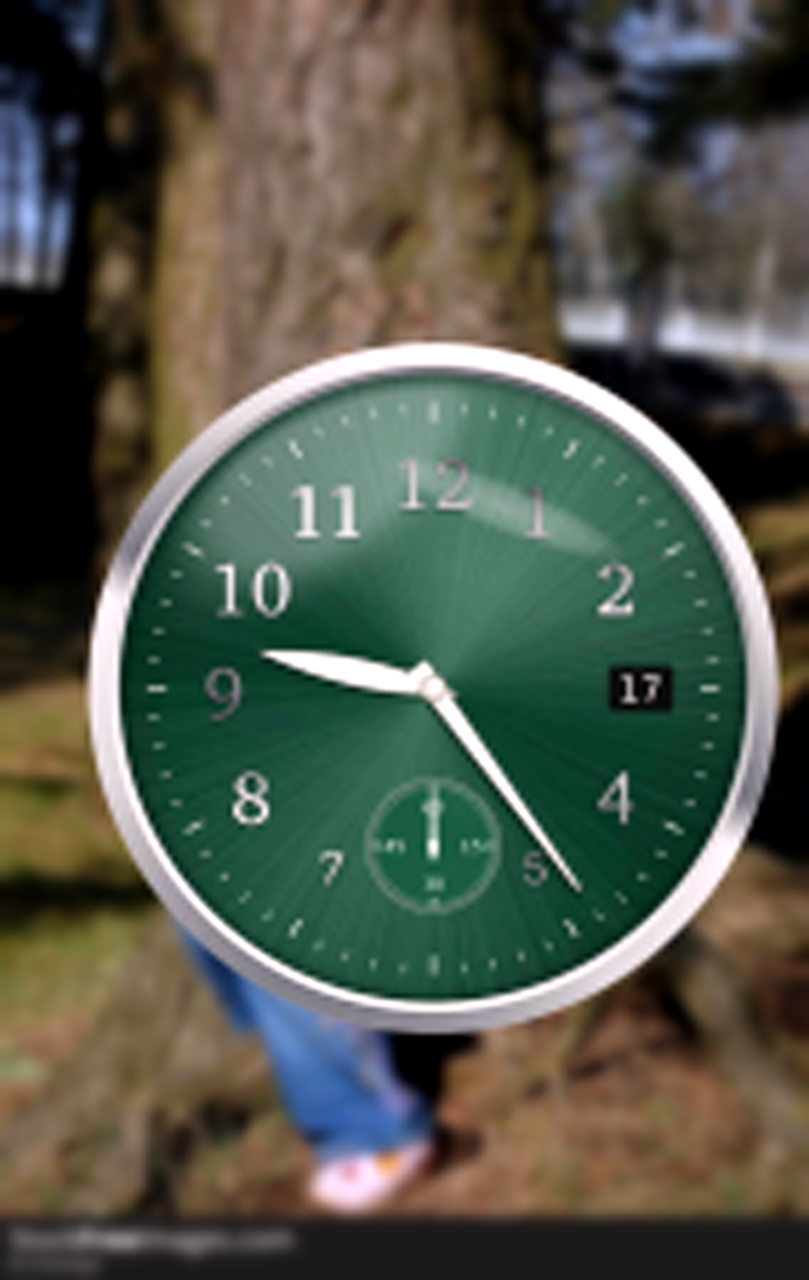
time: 9:24
